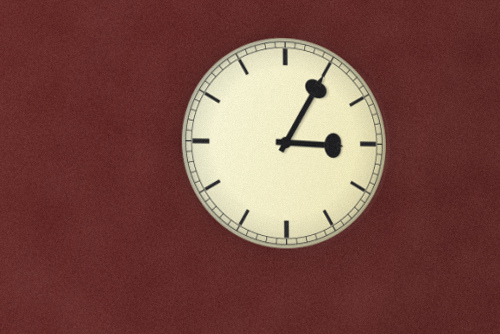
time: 3:05
